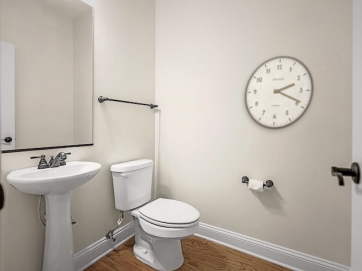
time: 2:19
